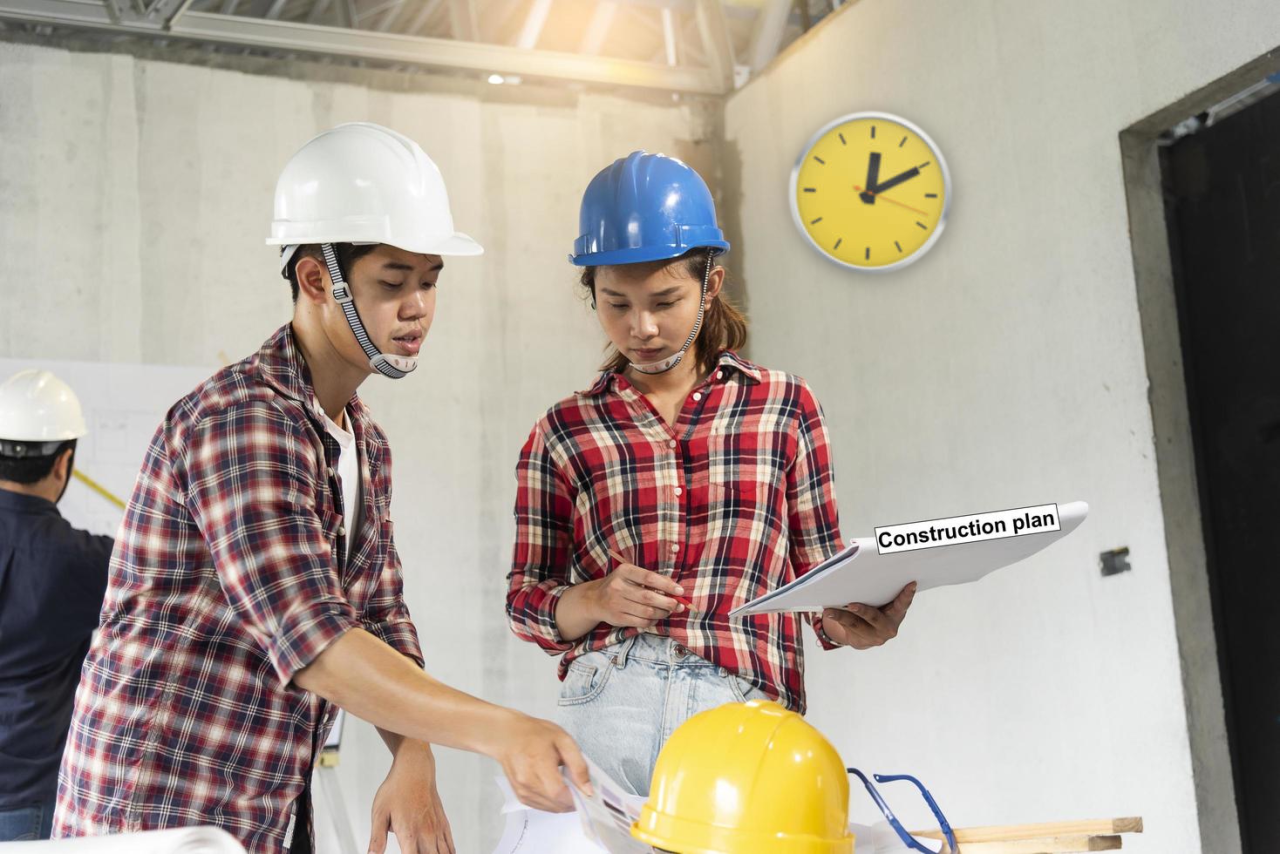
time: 12:10:18
